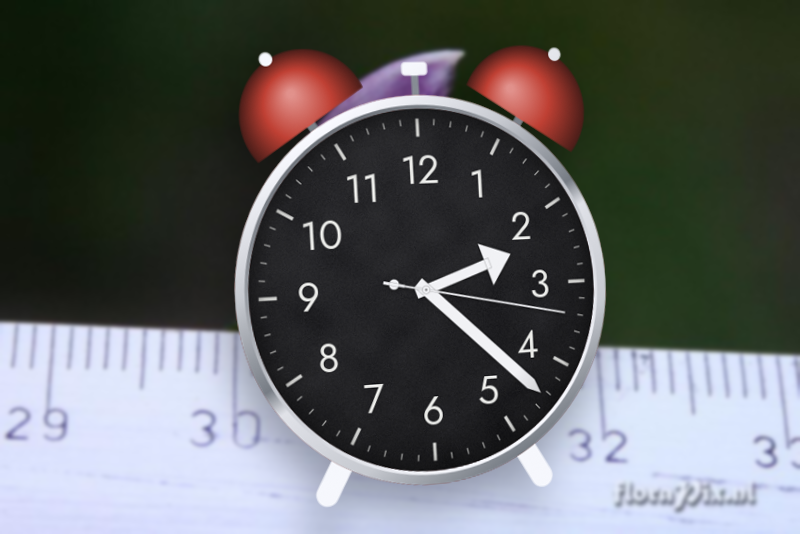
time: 2:22:17
